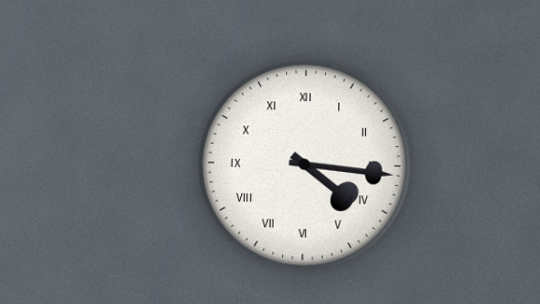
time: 4:16
